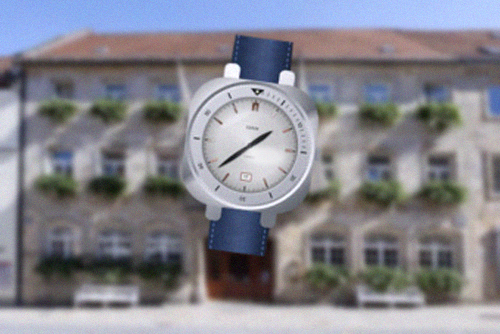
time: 1:38
